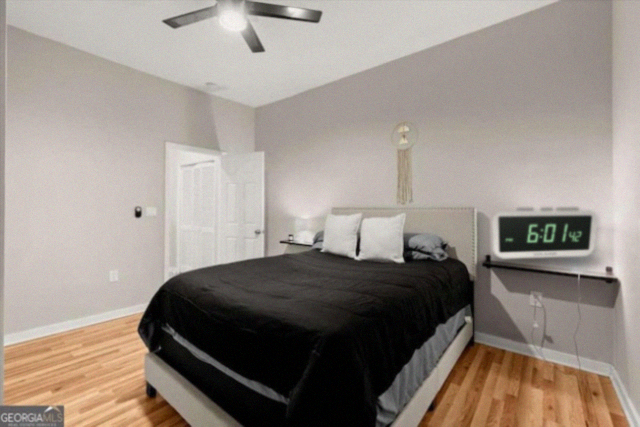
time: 6:01
